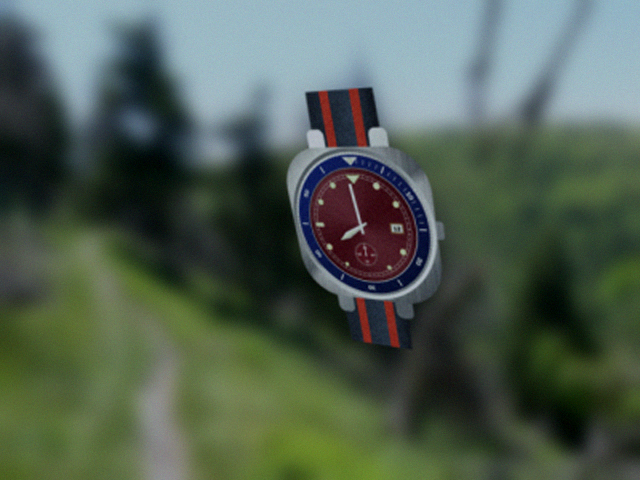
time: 7:59
